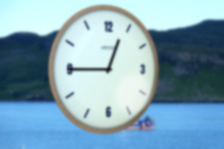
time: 12:45
